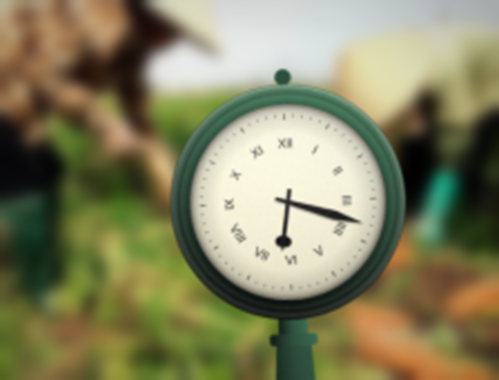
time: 6:18
